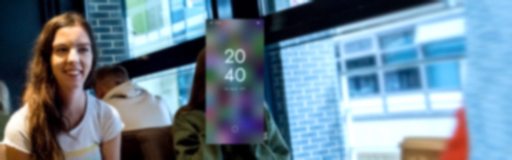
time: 20:40
